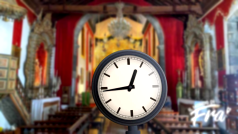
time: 12:44
